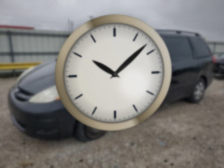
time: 10:08
